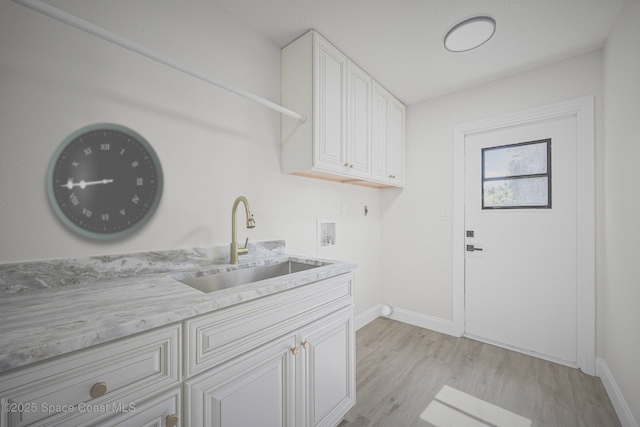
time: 8:44
